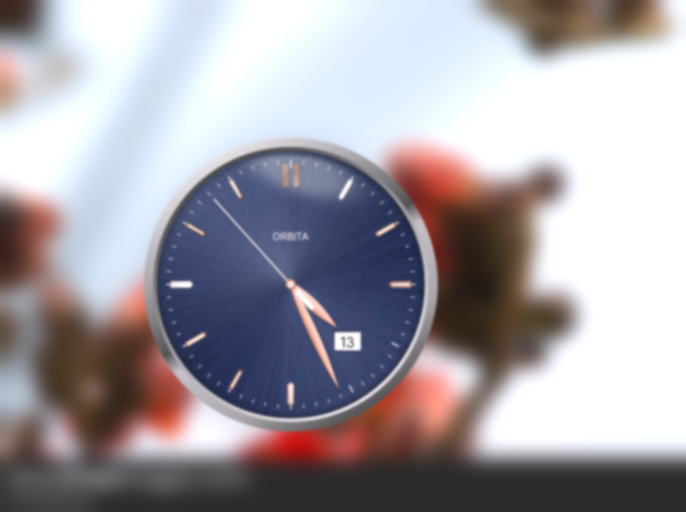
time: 4:25:53
